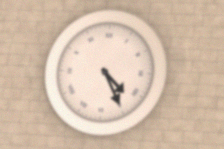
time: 4:25
